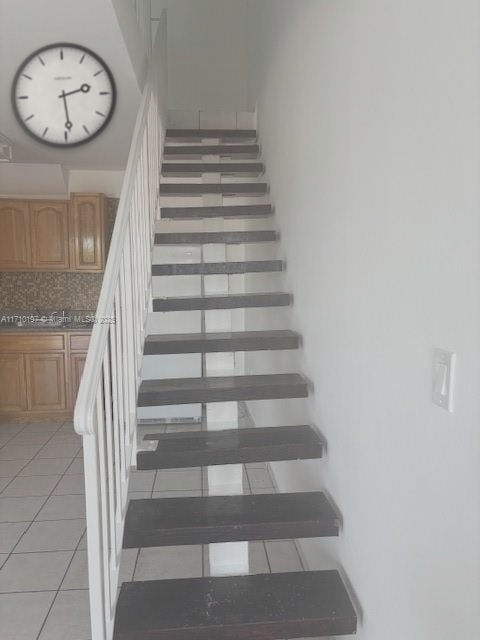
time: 2:29
